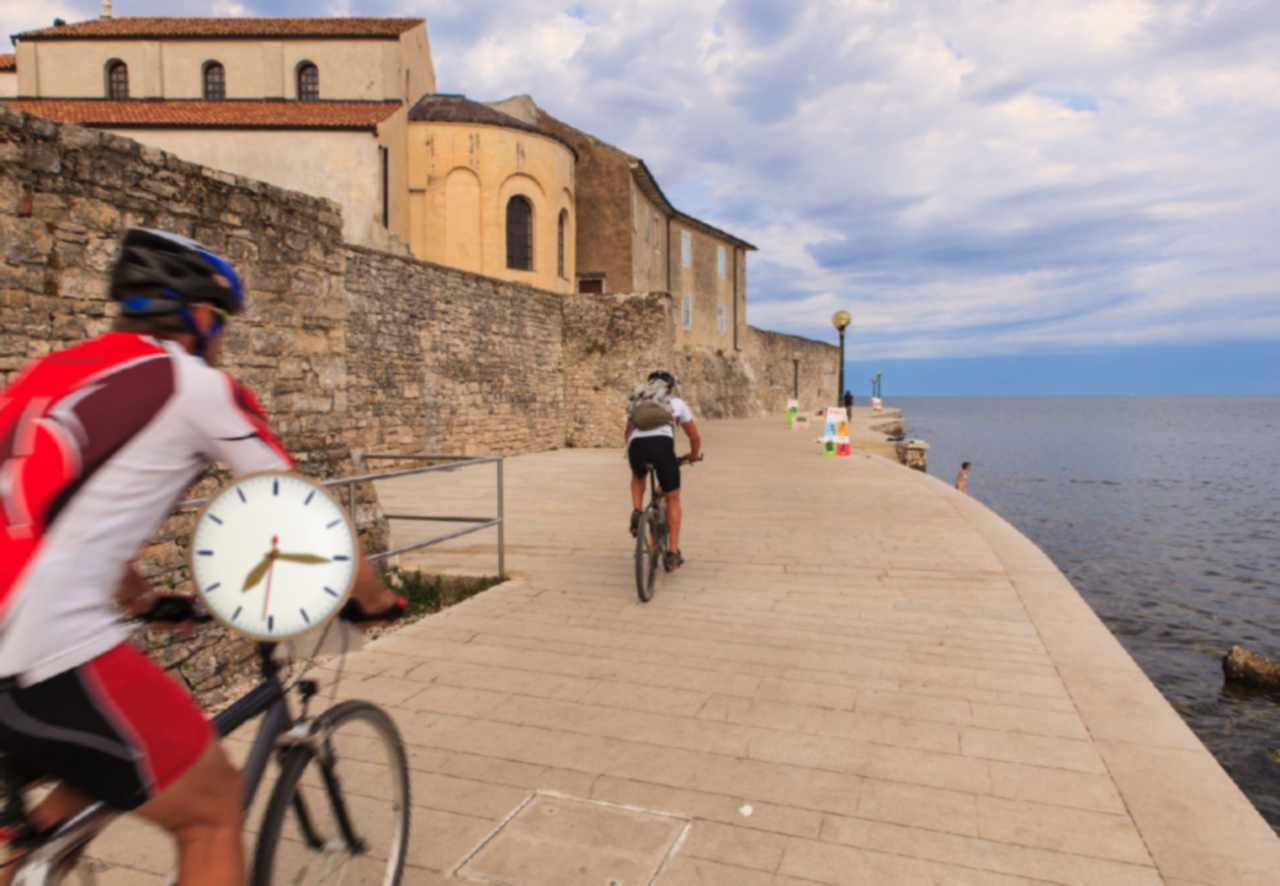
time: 7:15:31
